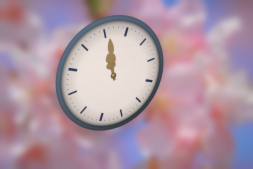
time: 10:56
